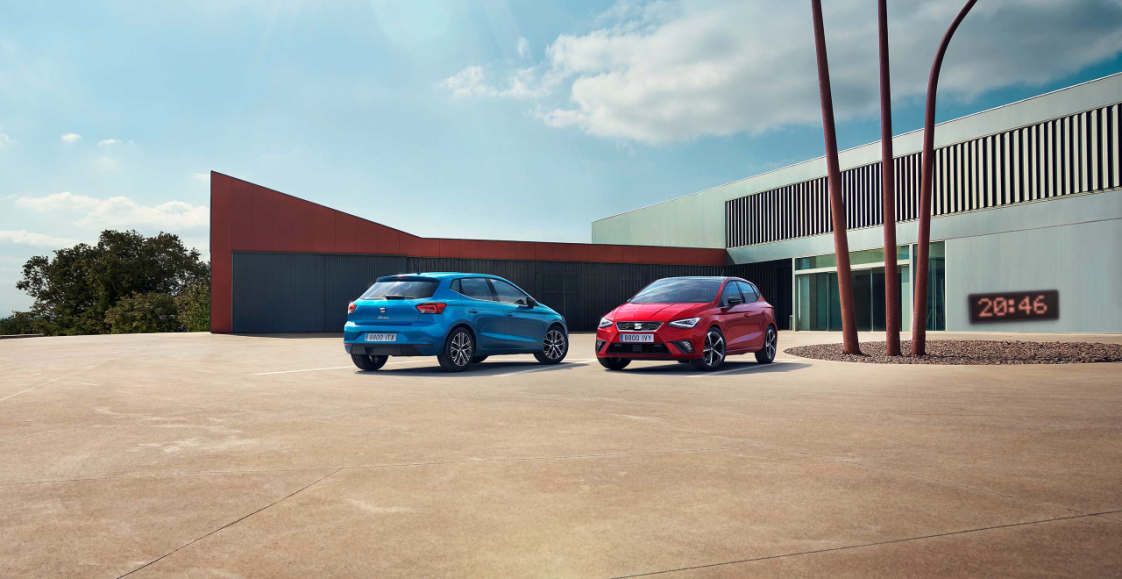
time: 20:46
